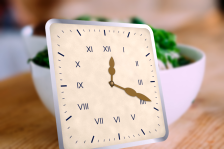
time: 12:19
